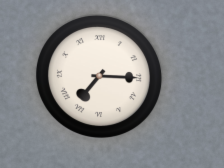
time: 7:15
